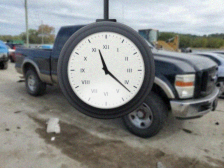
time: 11:22
